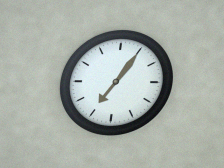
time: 7:05
